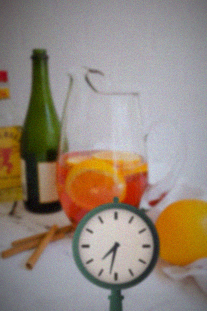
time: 7:32
